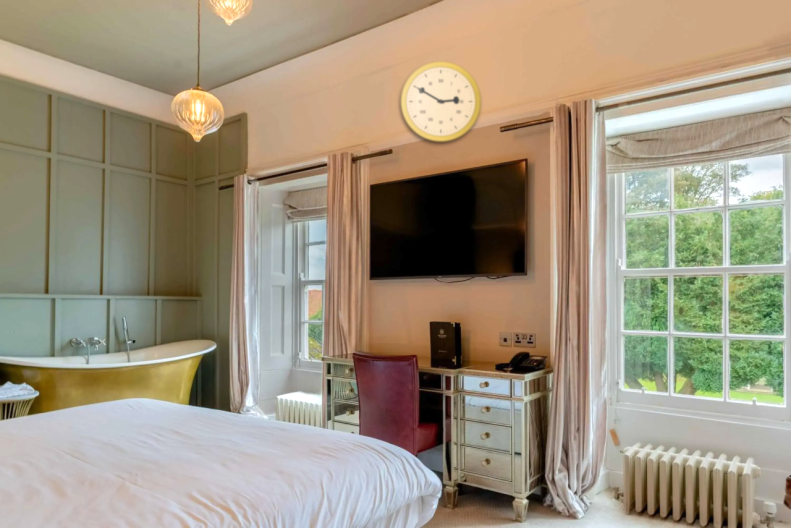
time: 2:50
